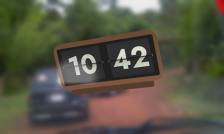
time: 10:42
